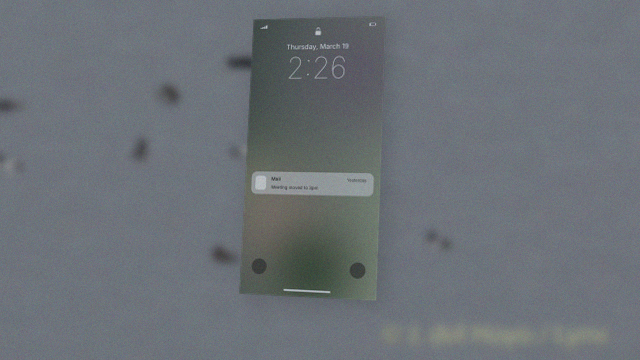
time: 2:26
